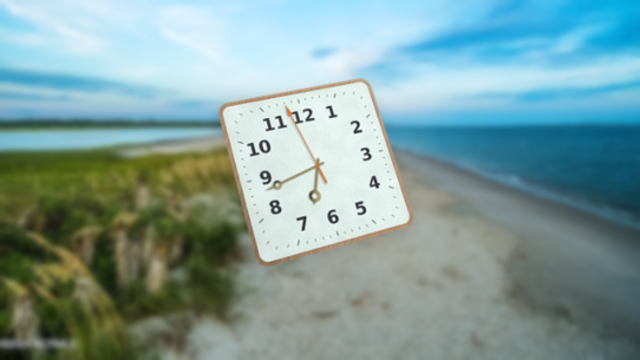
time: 6:42:58
